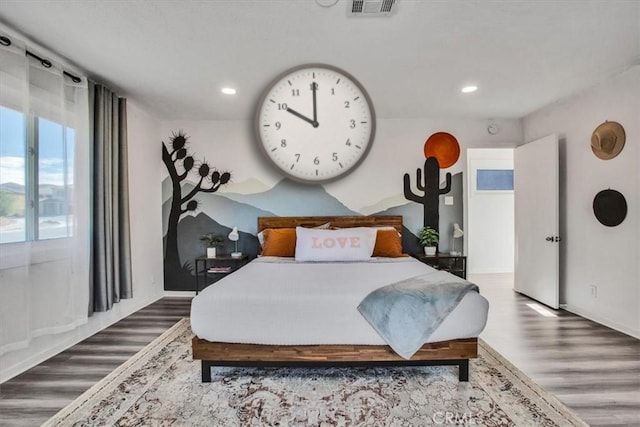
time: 10:00
